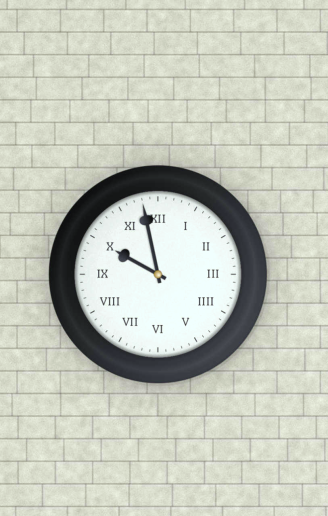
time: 9:58
